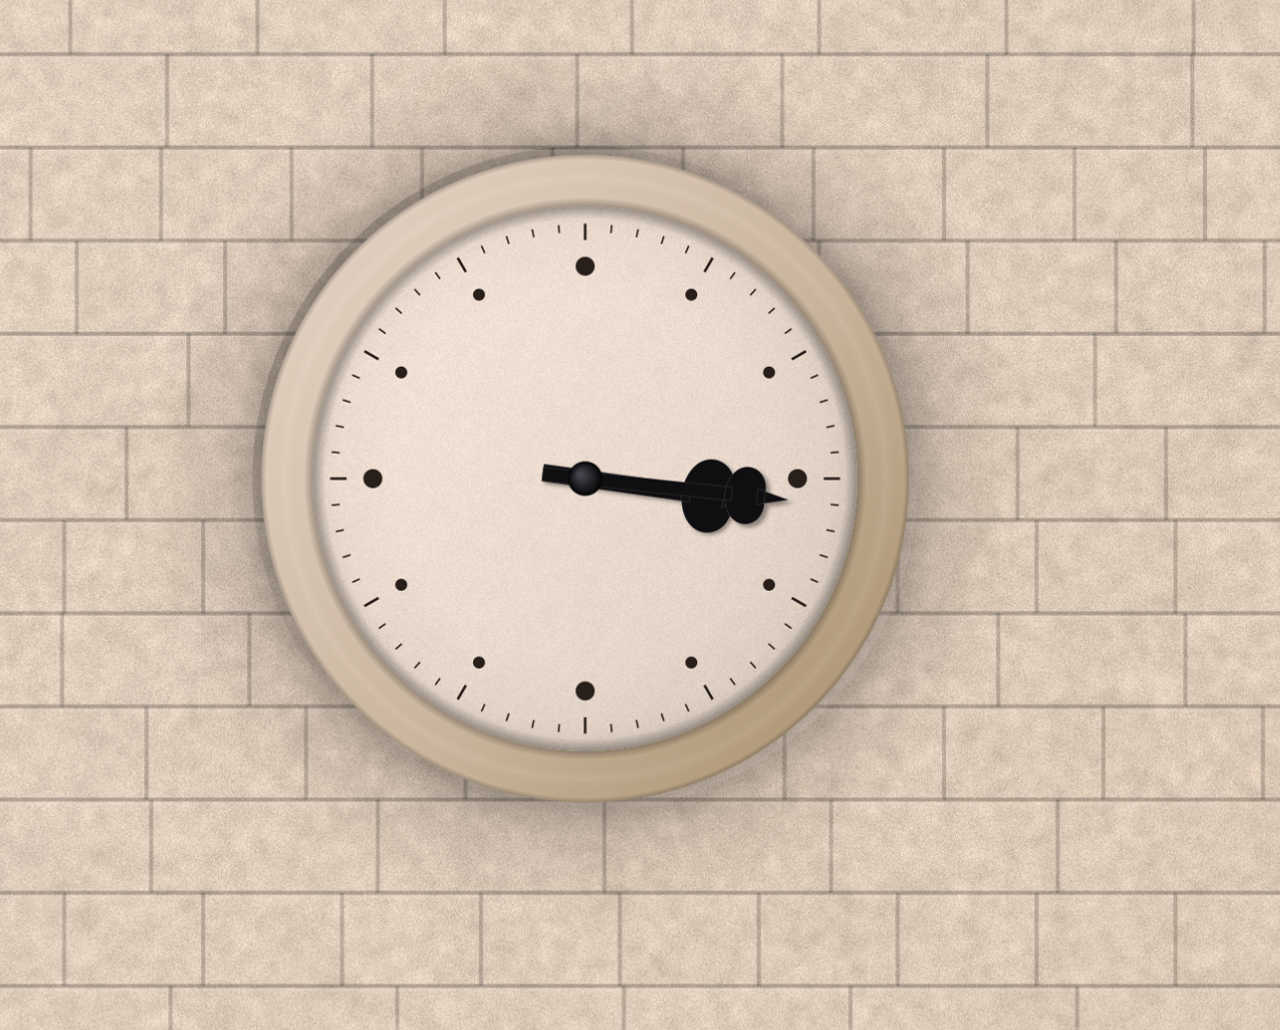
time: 3:16
